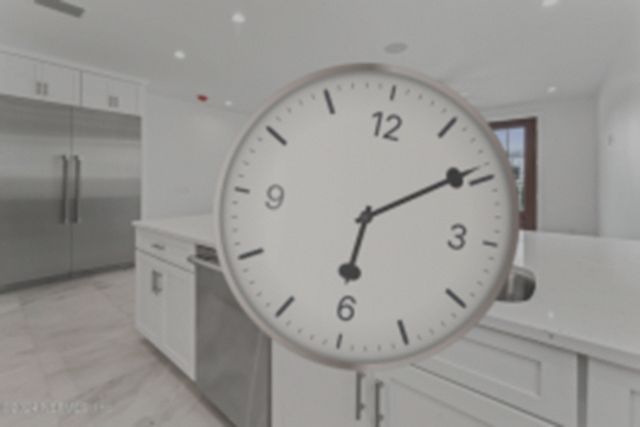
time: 6:09
